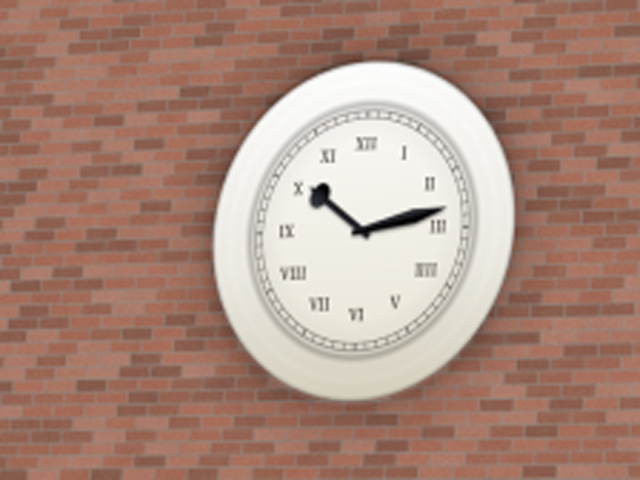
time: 10:13
